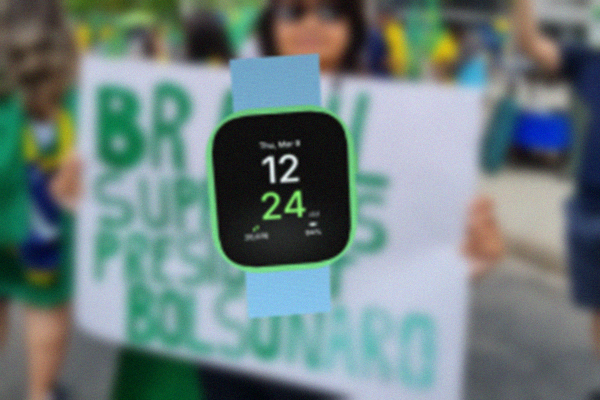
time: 12:24
